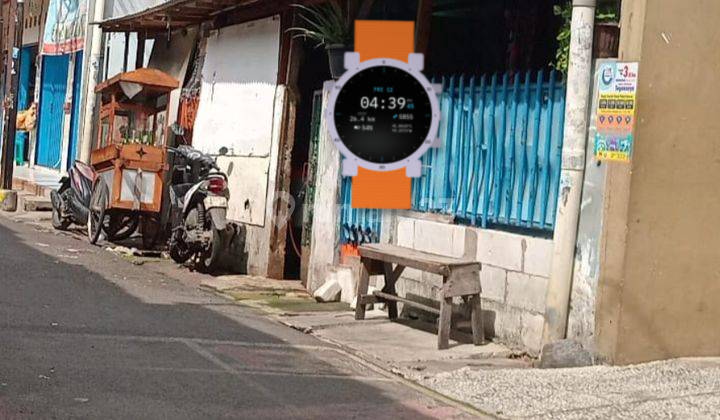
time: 4:39
